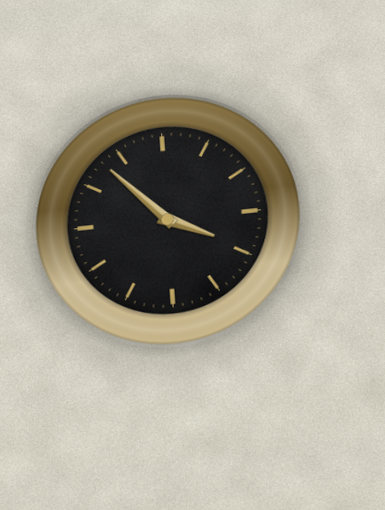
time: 3:53
